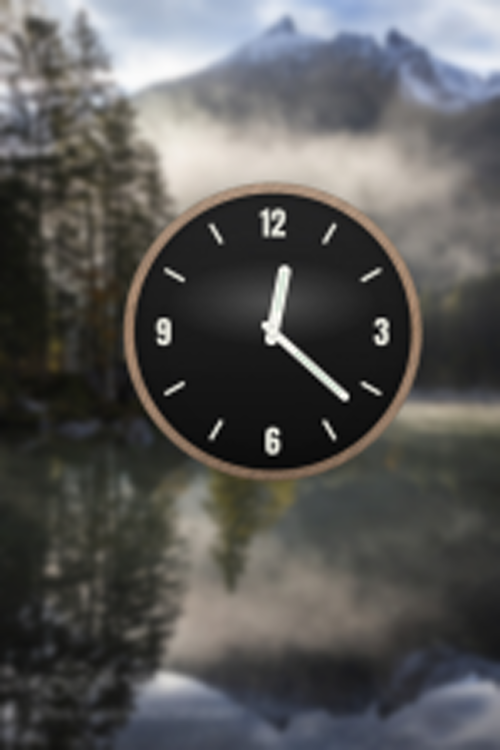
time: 12:22
